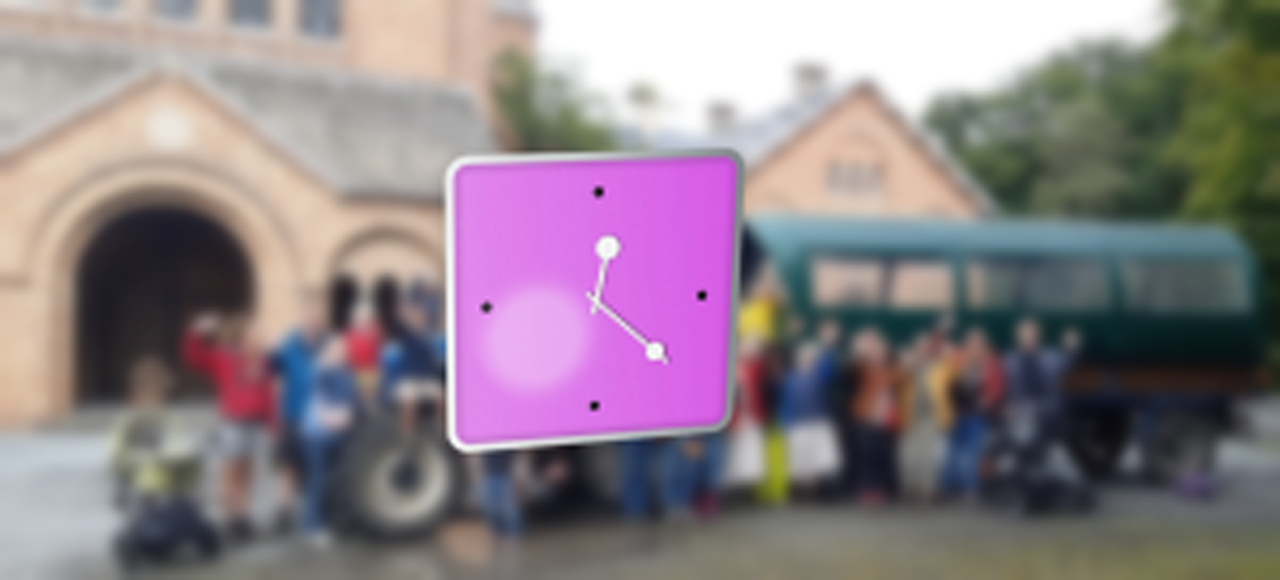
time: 12:22
